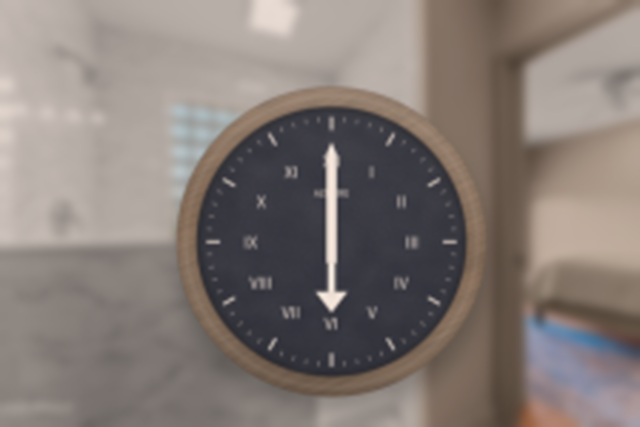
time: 6:00
